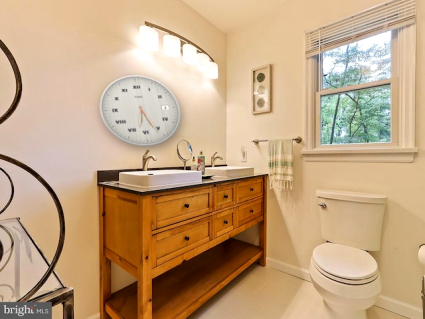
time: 6:26
